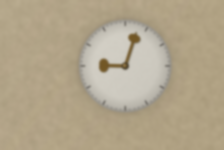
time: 9:03
